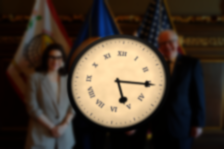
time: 5:15
